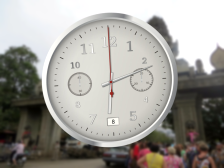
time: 6:12
